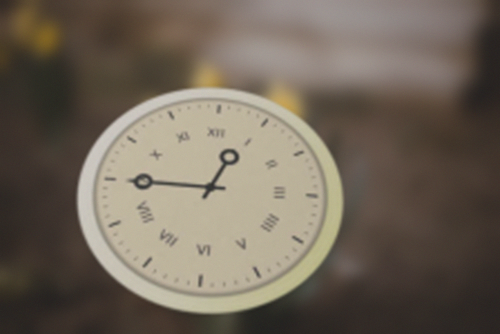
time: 12:45
